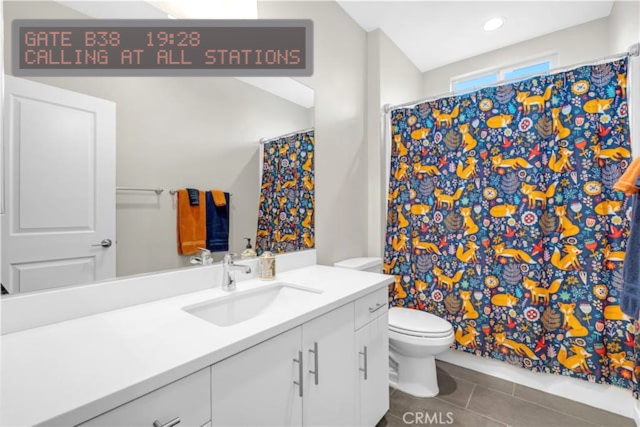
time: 19:28
